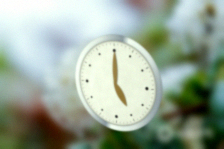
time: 5:00
